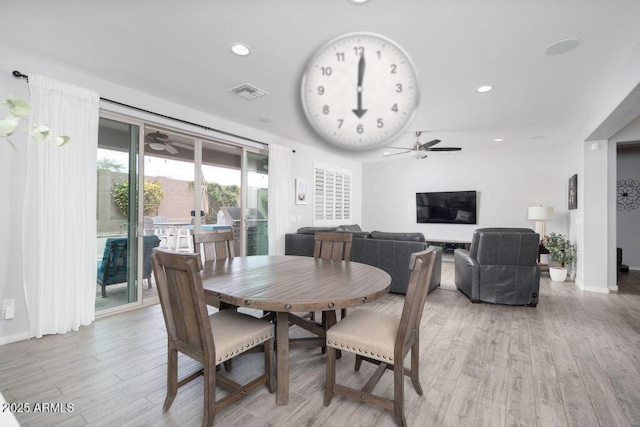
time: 6:01
